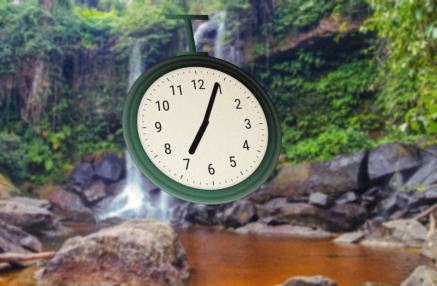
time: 7:04
